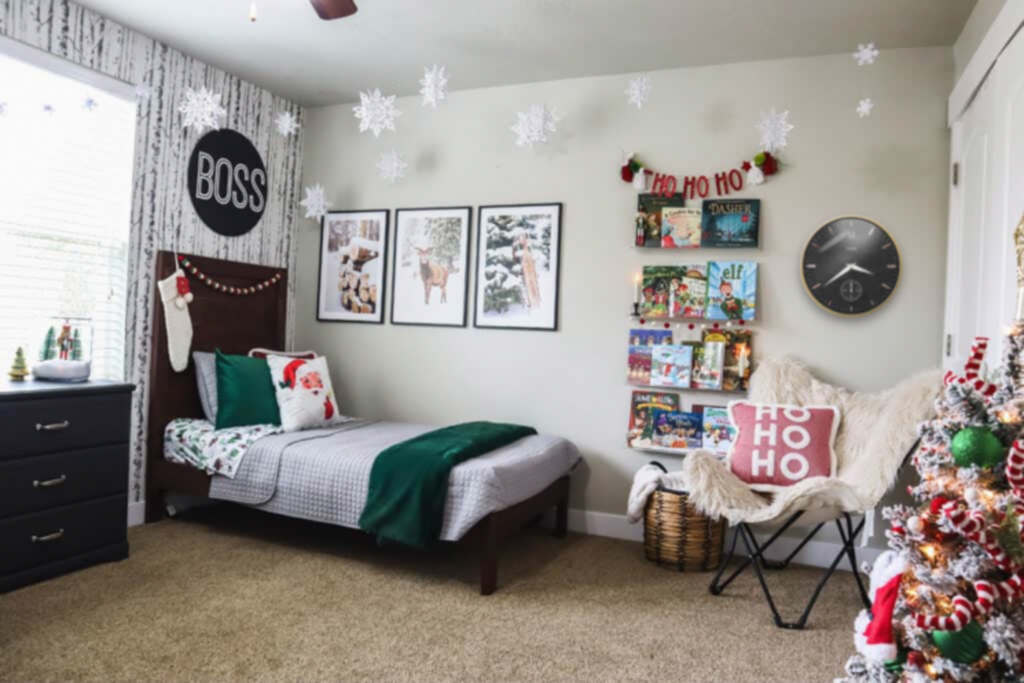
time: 3:39
